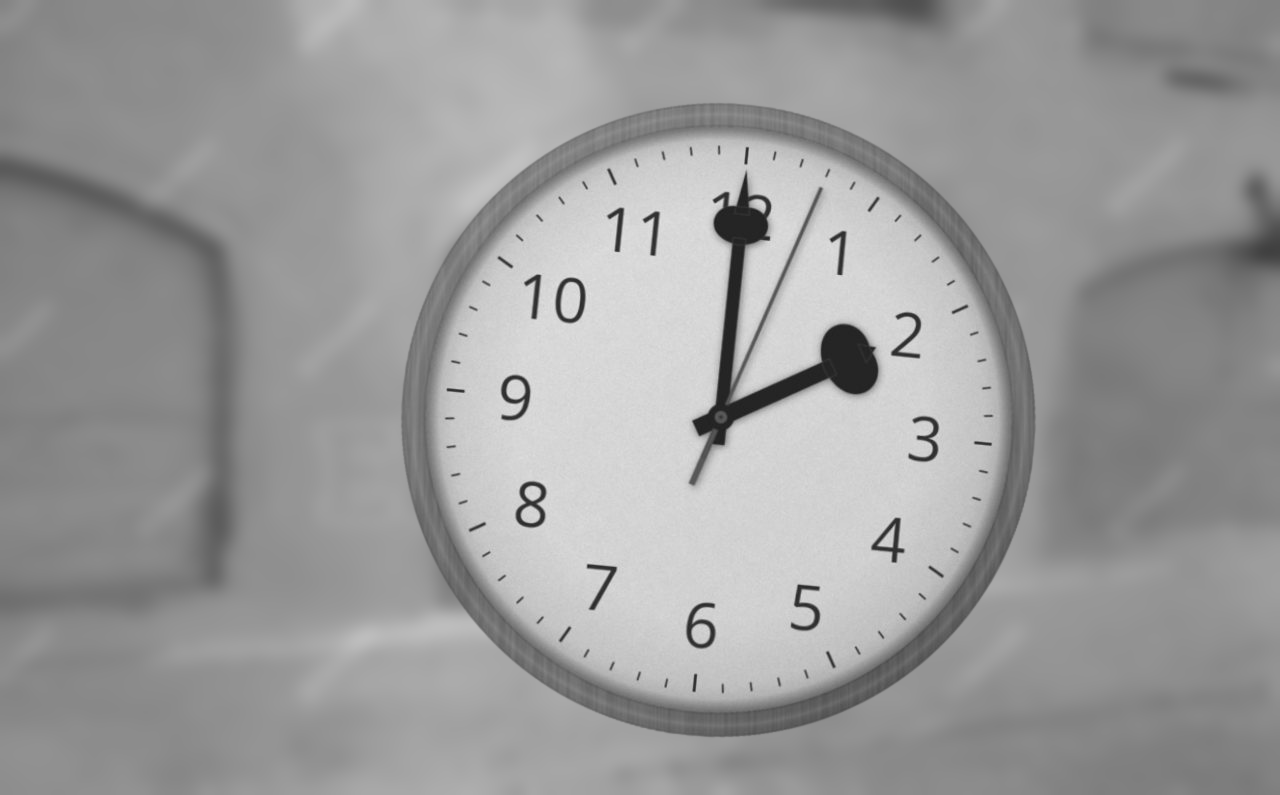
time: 2:00:03
